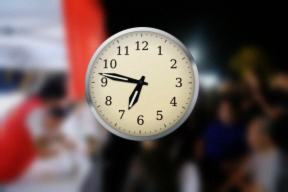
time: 6:47
